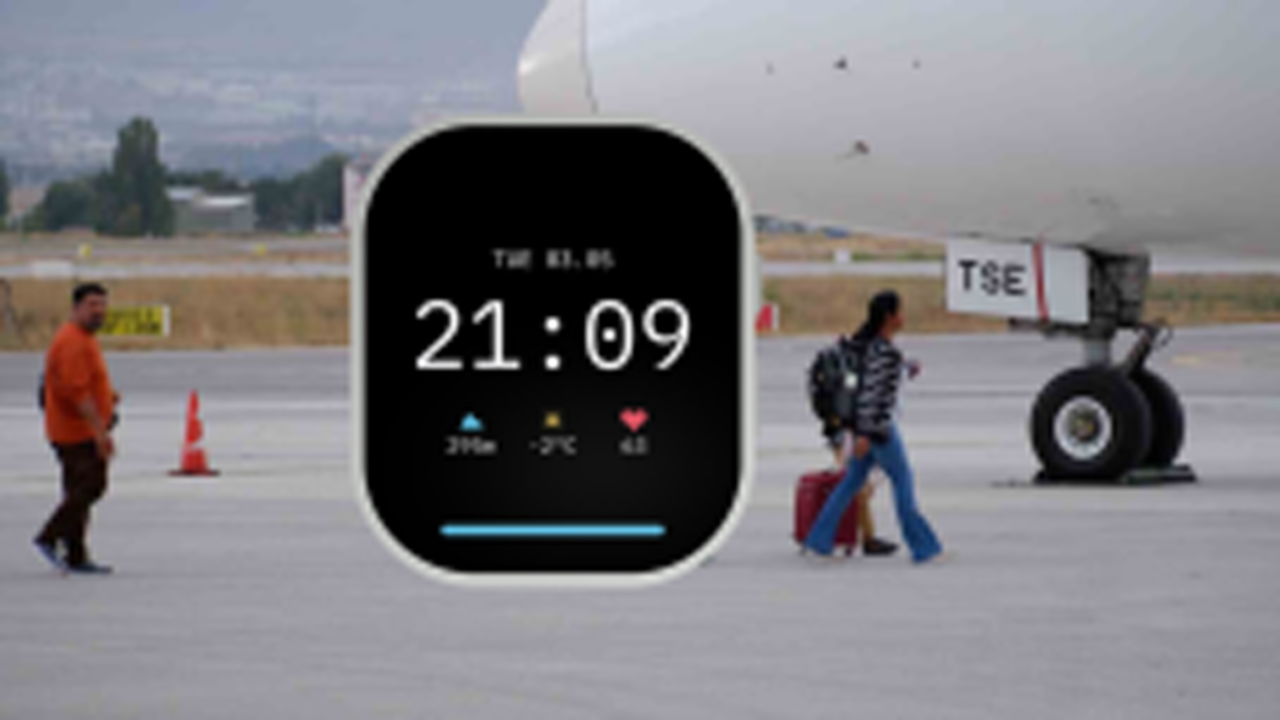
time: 21:09
